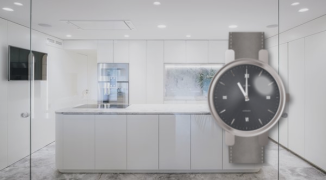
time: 11:00
